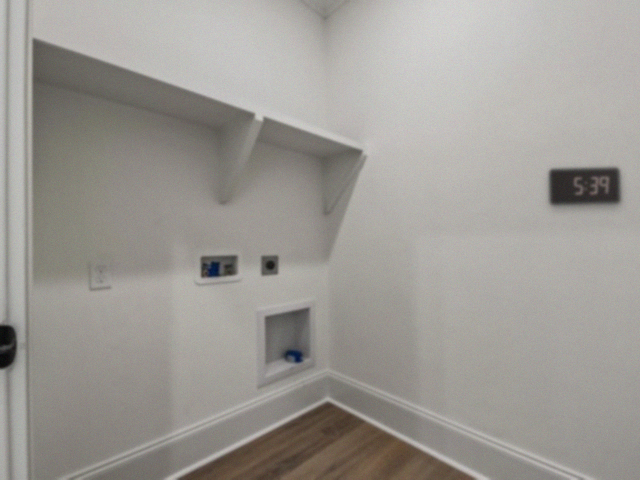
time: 5:39
